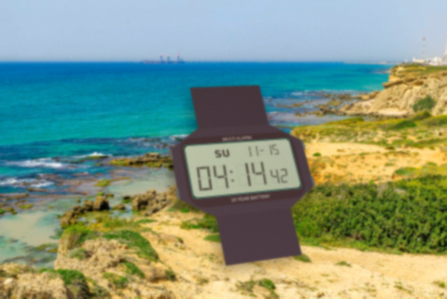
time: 4:14:42
